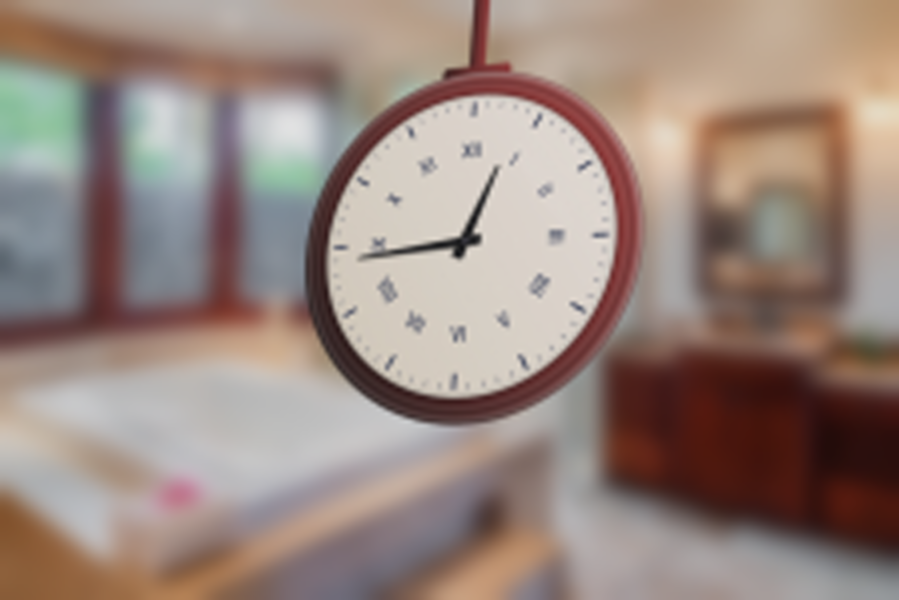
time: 12:44
